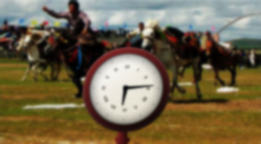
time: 6:14
